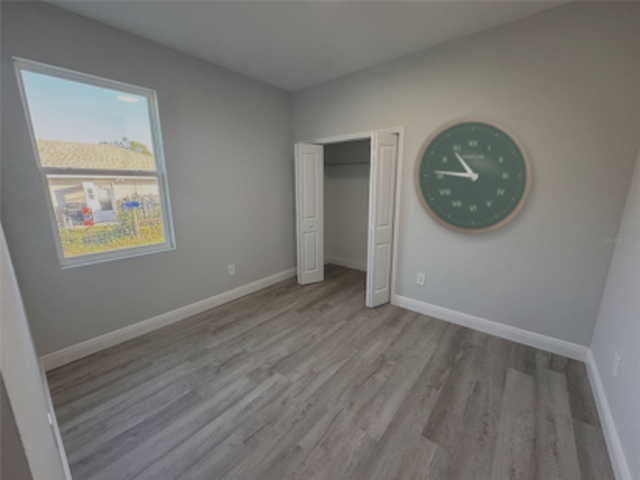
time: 10:46
